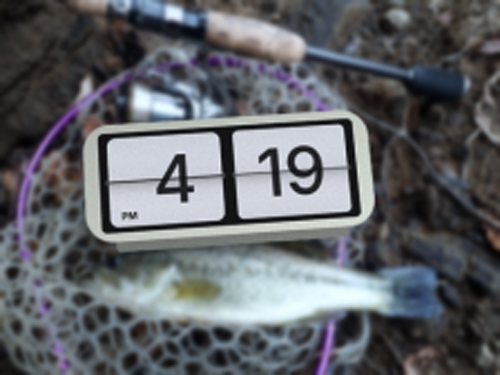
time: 4:19
